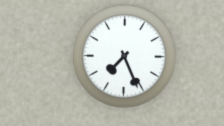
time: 7:26
